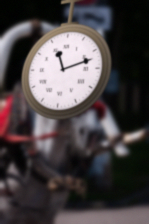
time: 11:12
